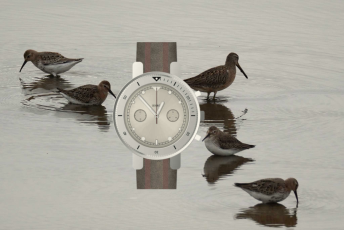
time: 12:53
